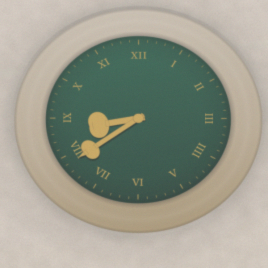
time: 8:39
